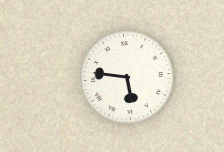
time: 5:47
